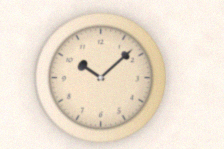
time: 10:08
